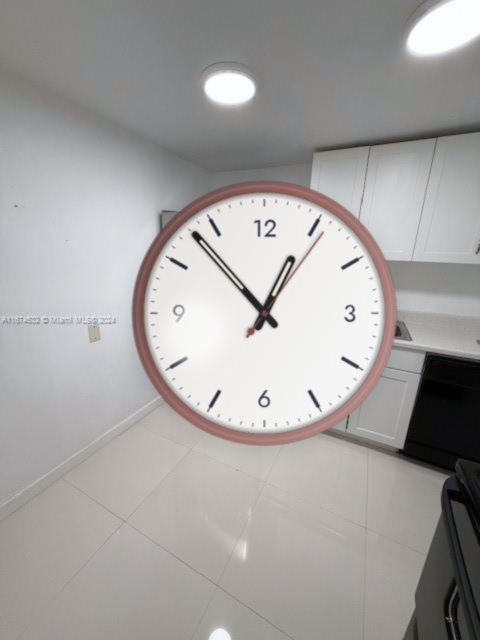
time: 12:53:06
